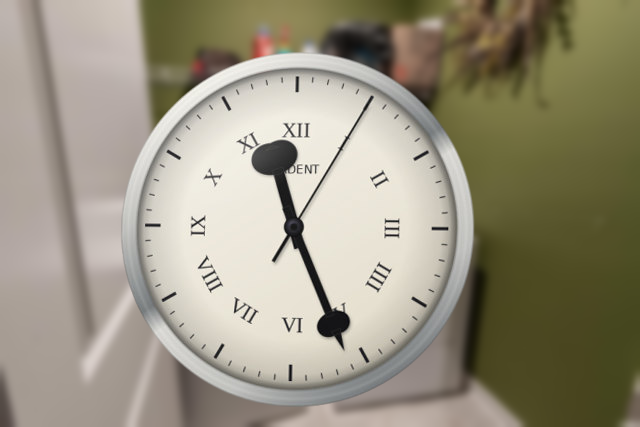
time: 11:26:05
